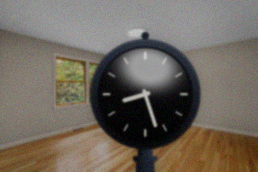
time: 8:27
